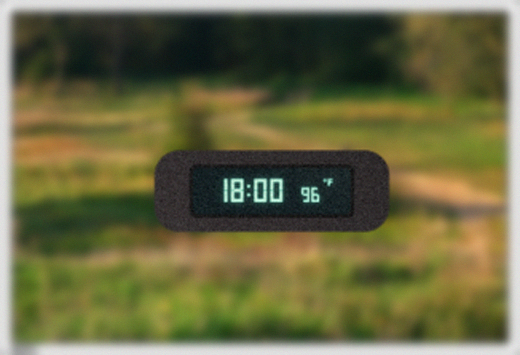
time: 18:00
